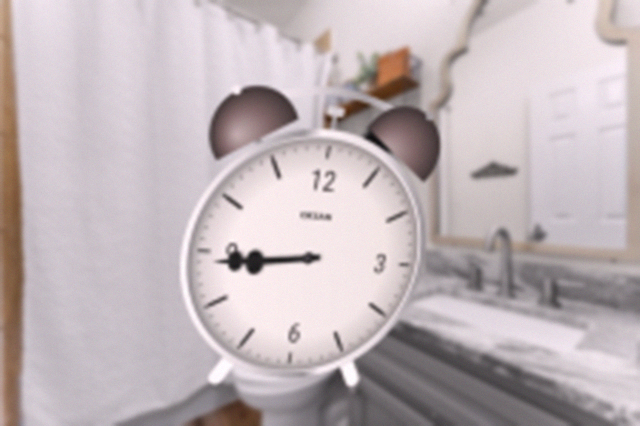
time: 8:44
